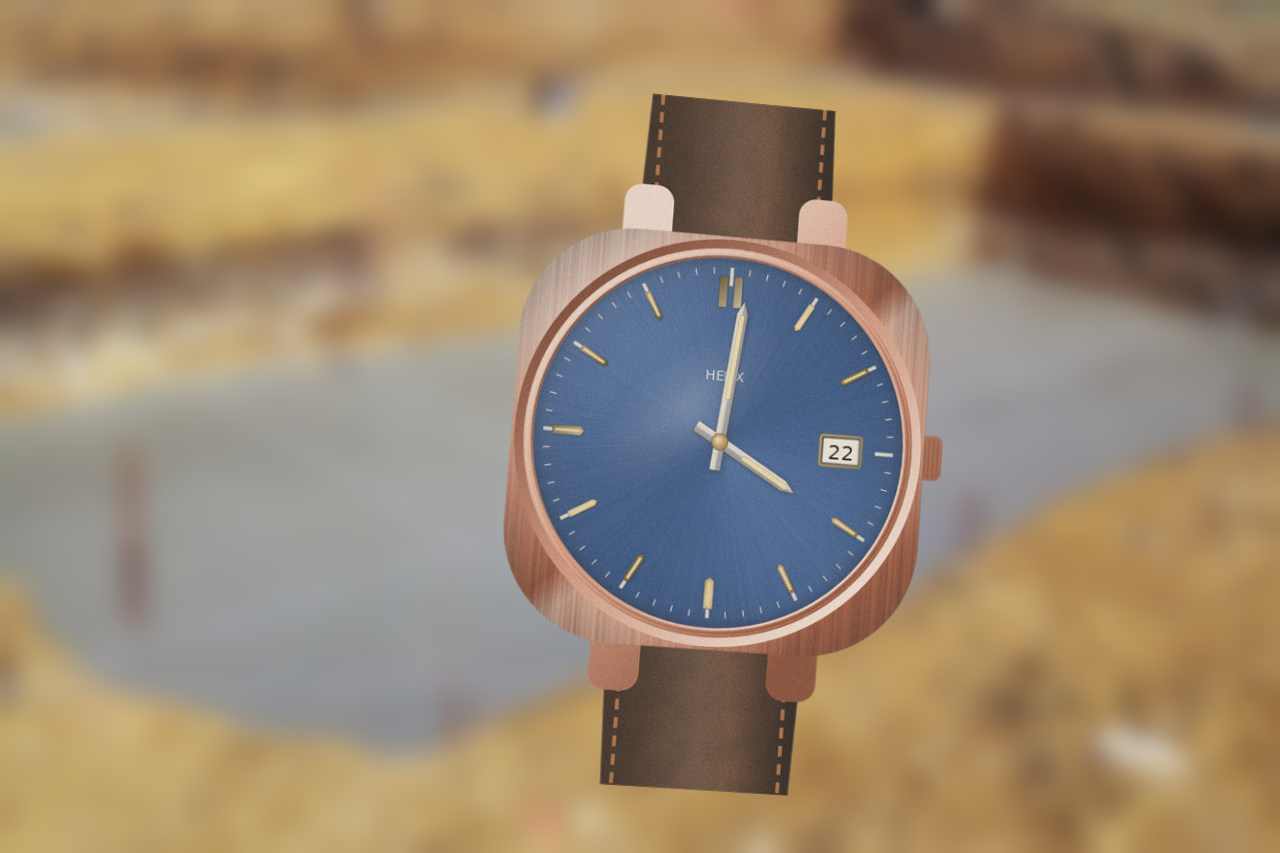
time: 4:01
